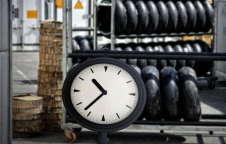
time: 10:37
